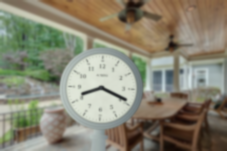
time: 8:19
